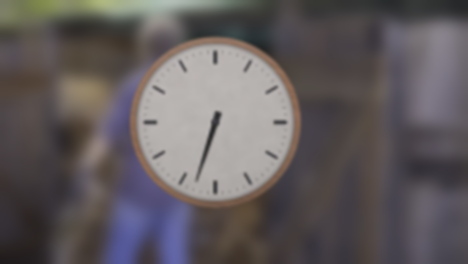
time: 6:33
